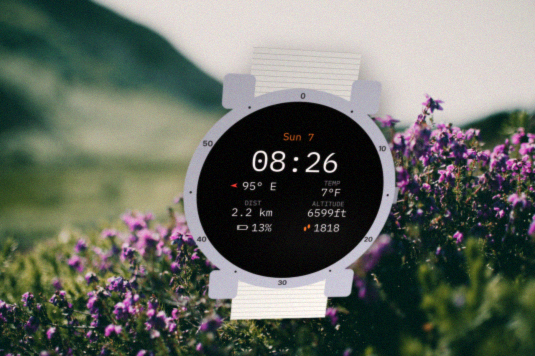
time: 8:26
